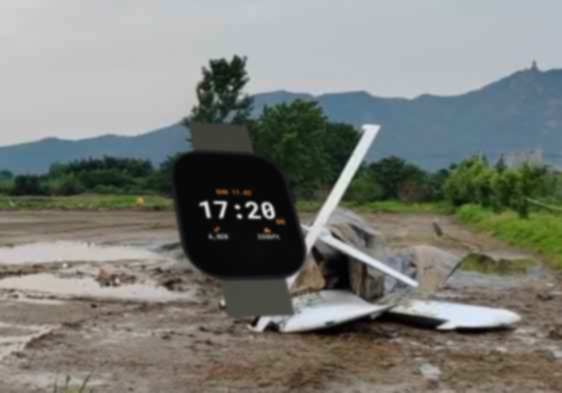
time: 17:20
